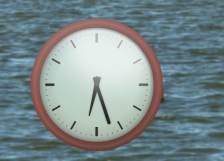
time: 6:27
